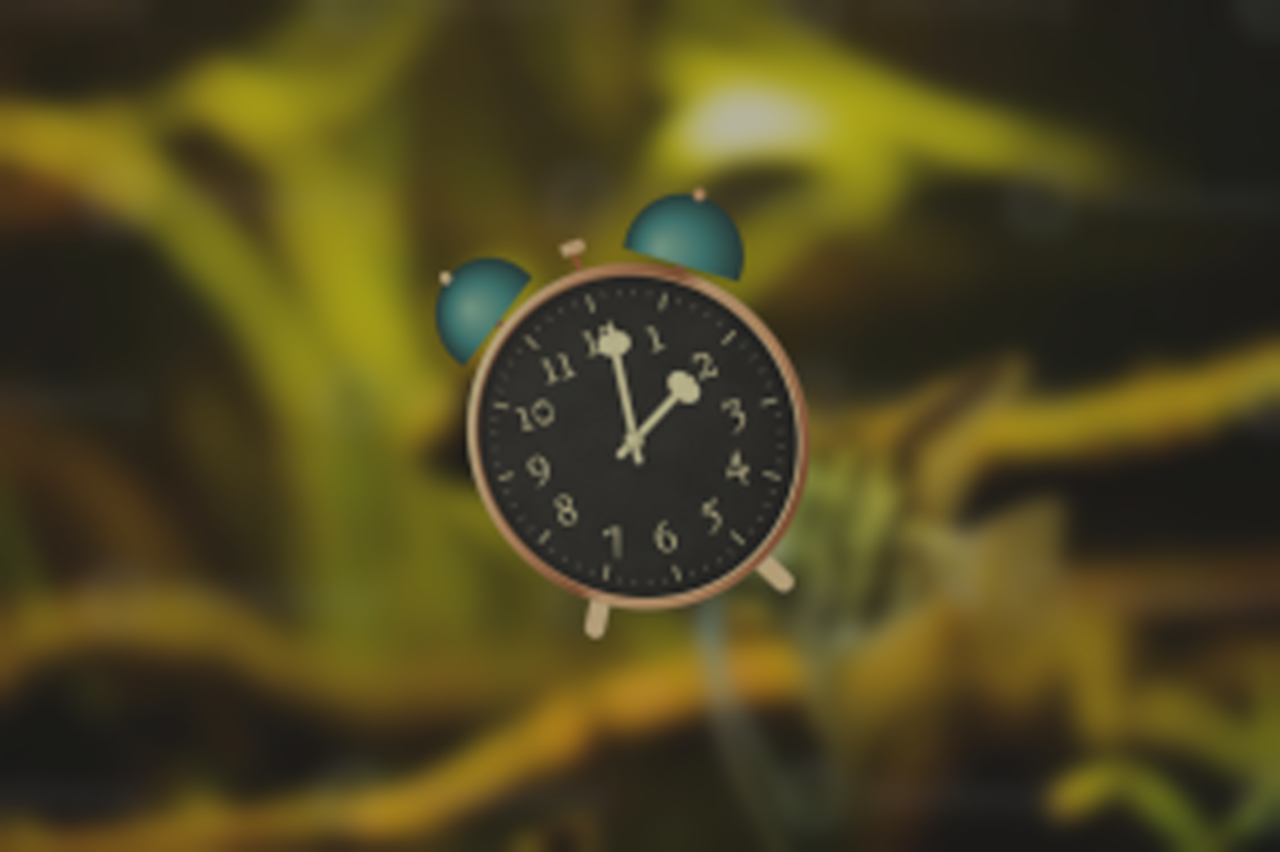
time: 2:01
